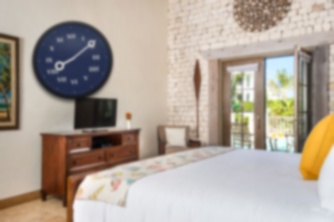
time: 8:09
